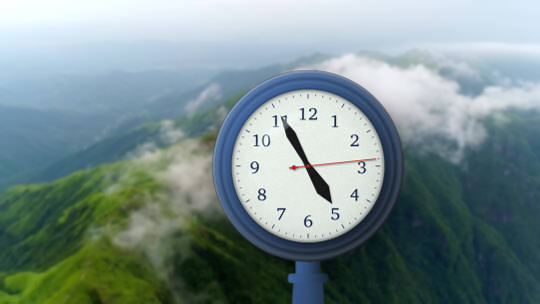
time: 4:55:14
